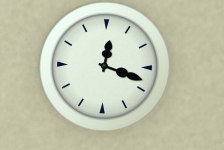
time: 12:18
